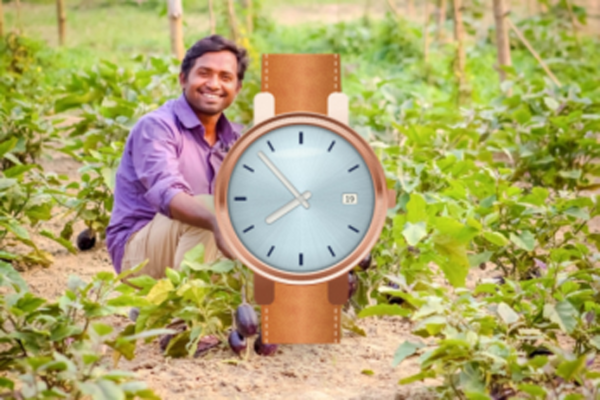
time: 7:53
